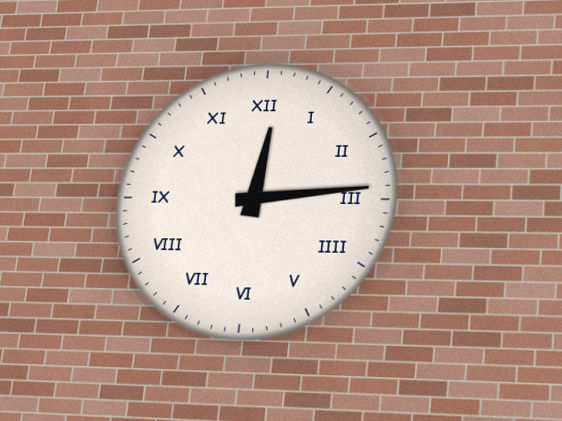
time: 12:14
